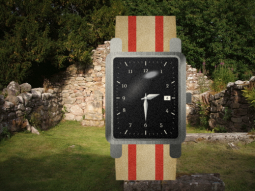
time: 2:30
